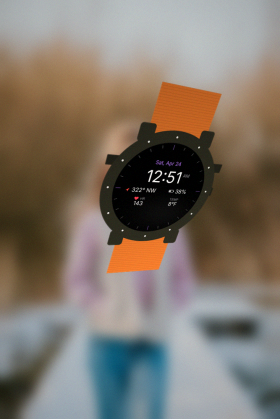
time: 12:51
